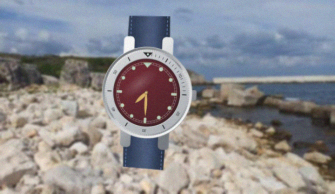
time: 7:30
